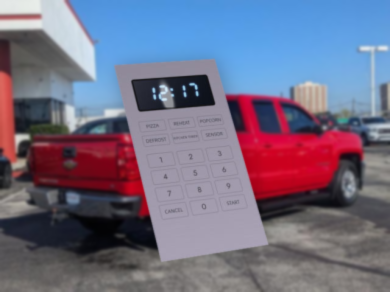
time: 12:17
